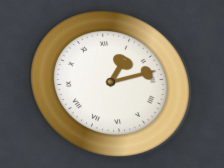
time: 1:13
